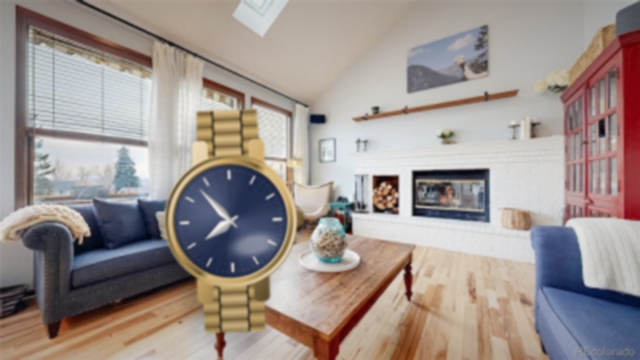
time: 7:53
